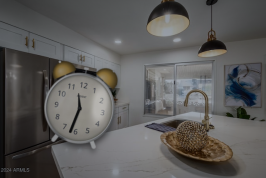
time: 11:32
